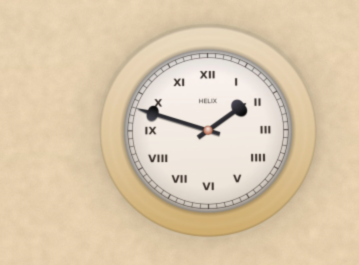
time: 1:48
